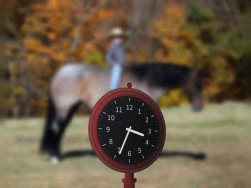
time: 3:34
